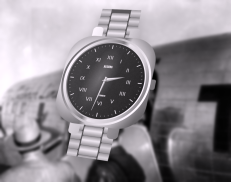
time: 2:32
